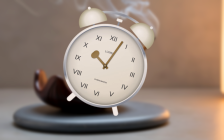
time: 10:03
